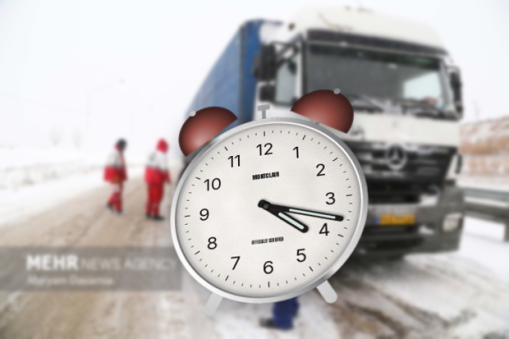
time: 4:18
